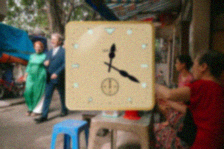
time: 12:20
